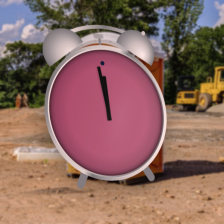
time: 11:59
